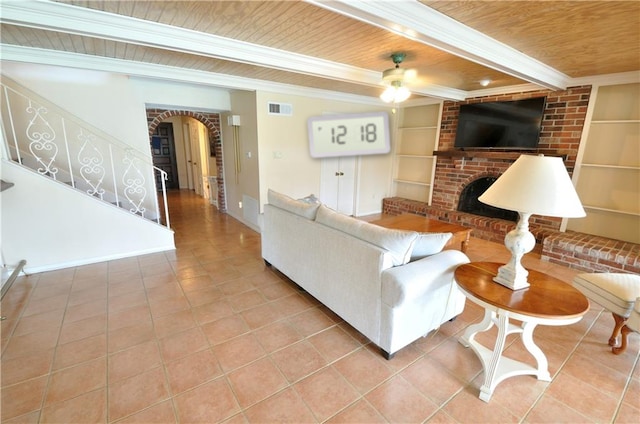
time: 12:18
